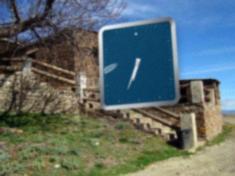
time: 6:34
